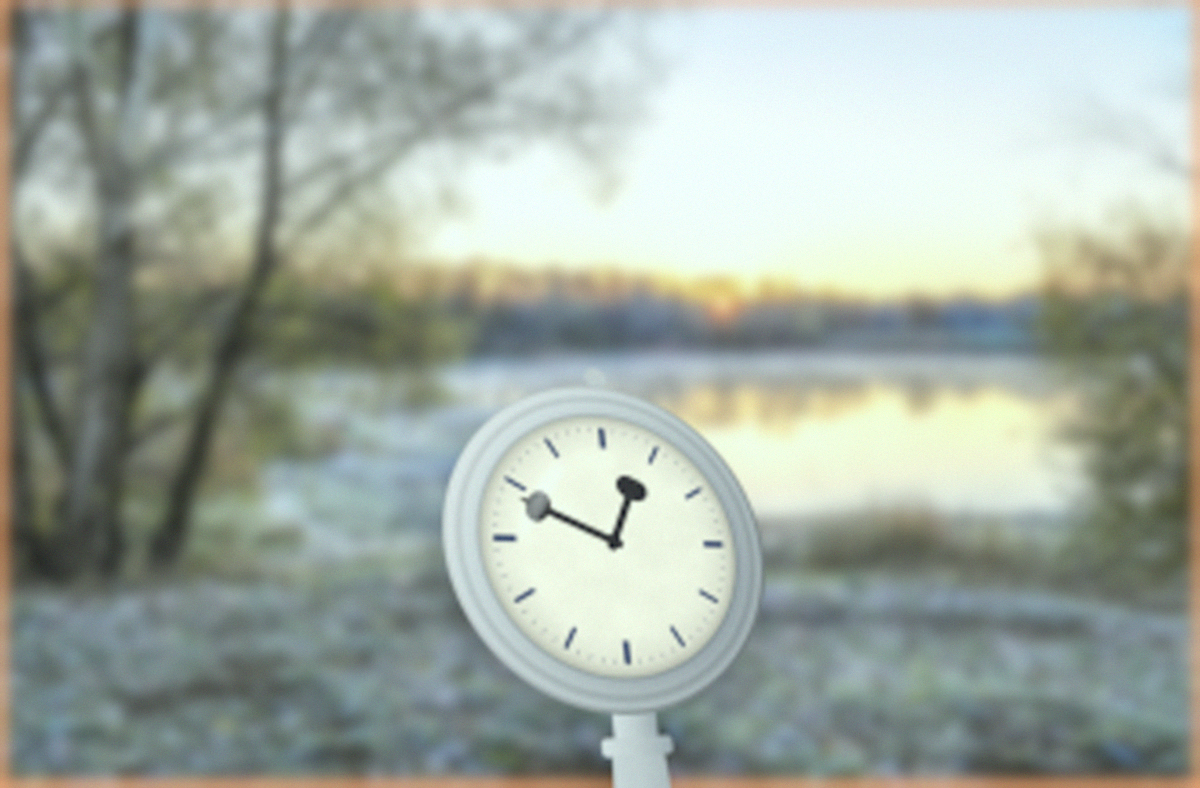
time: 12:49
